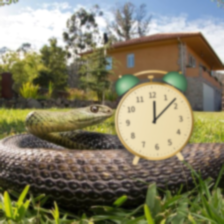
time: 12:08
